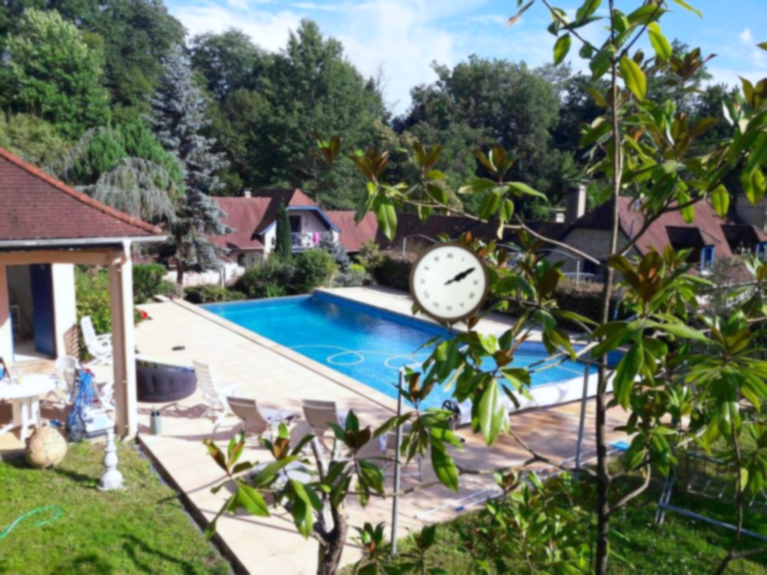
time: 2:10
